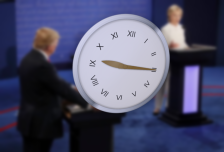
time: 9:15
